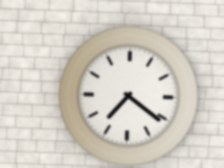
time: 7:21
